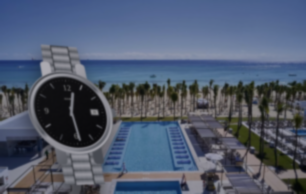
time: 12:29
